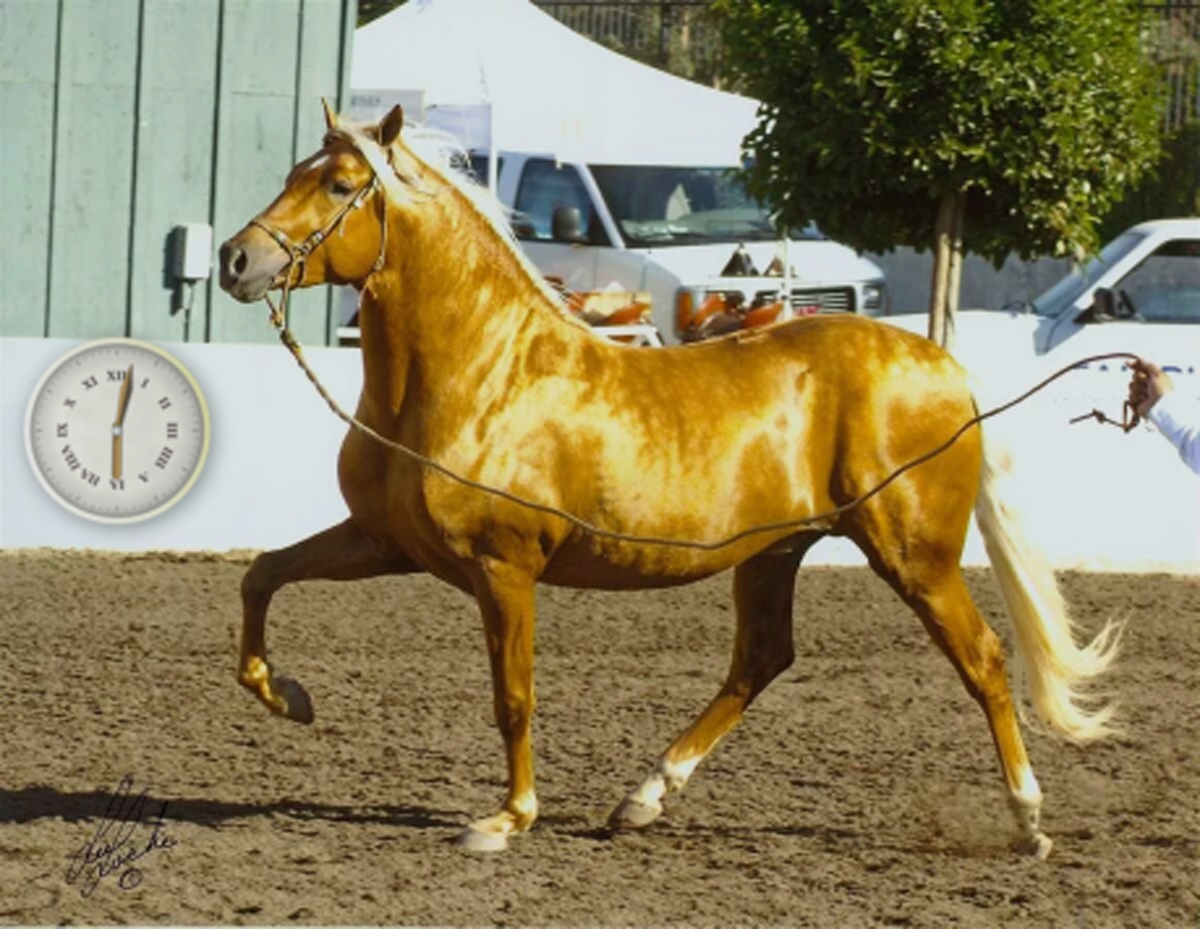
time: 6:02
